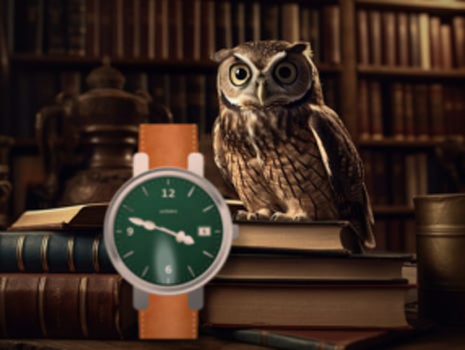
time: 3:48
